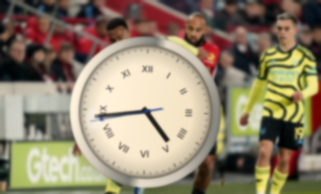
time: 4:43:43
